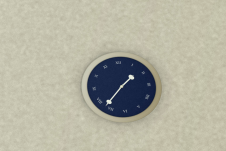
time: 1:37
